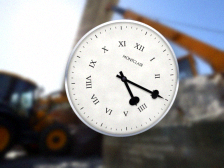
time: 4:15
